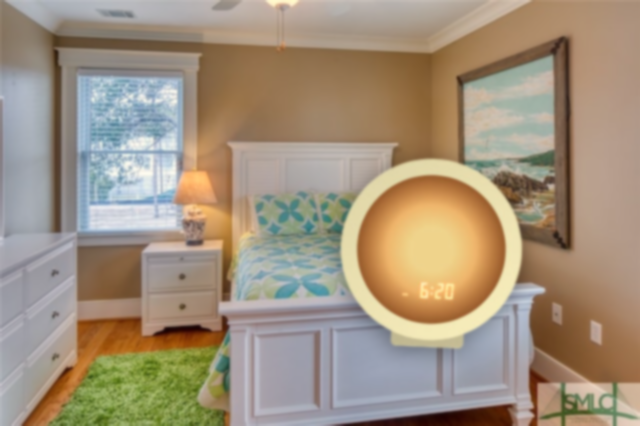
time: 6:20
